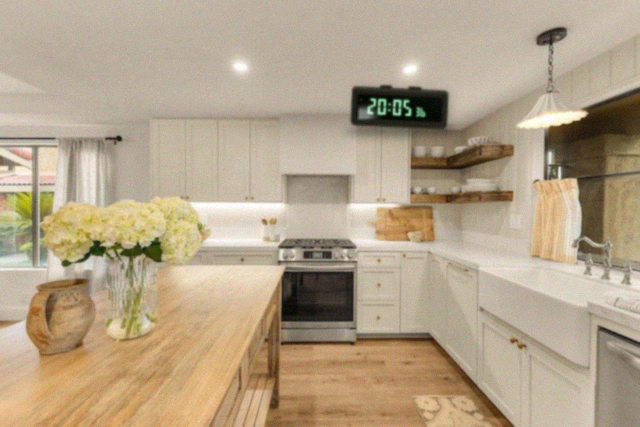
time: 20:05
